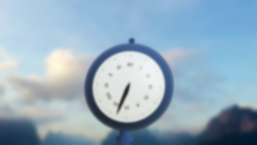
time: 6:33
